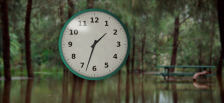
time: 1:33
